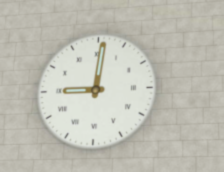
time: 9:01
